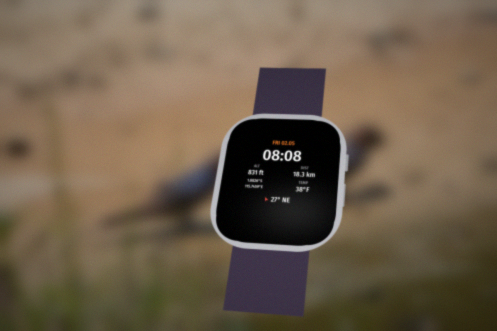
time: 8:08
